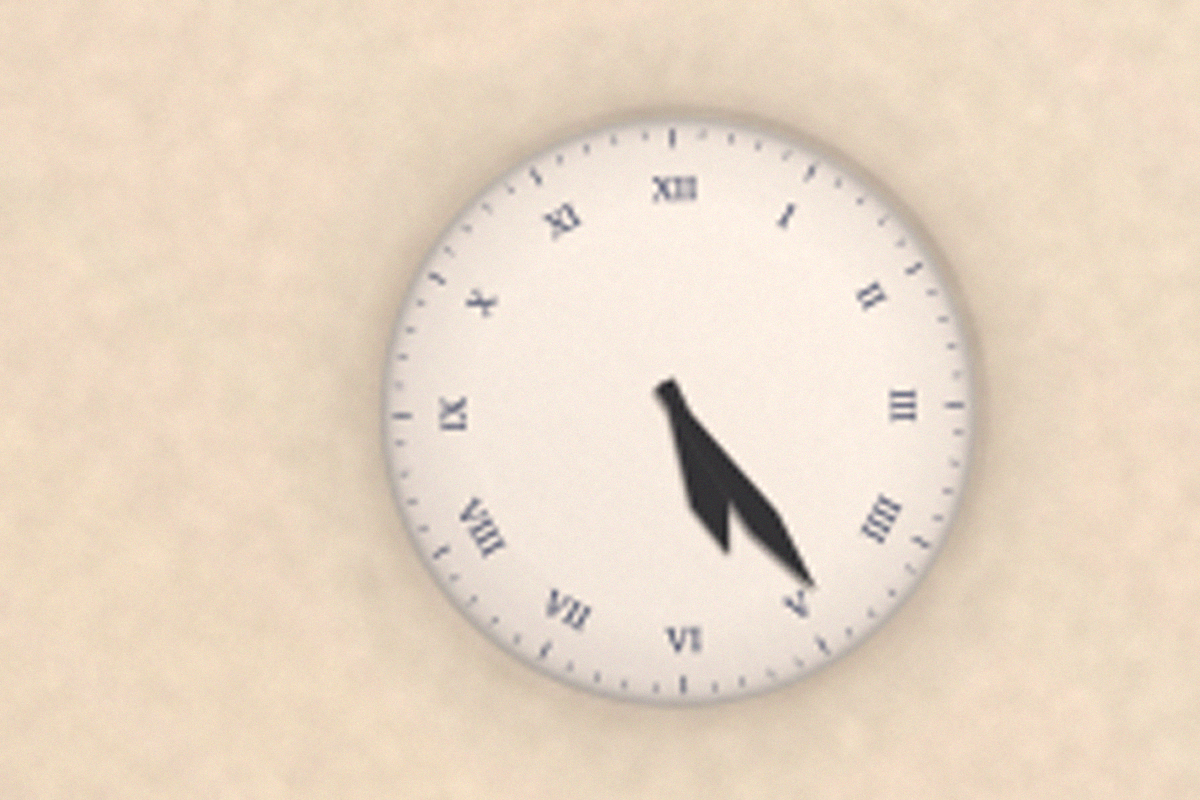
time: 5:24
